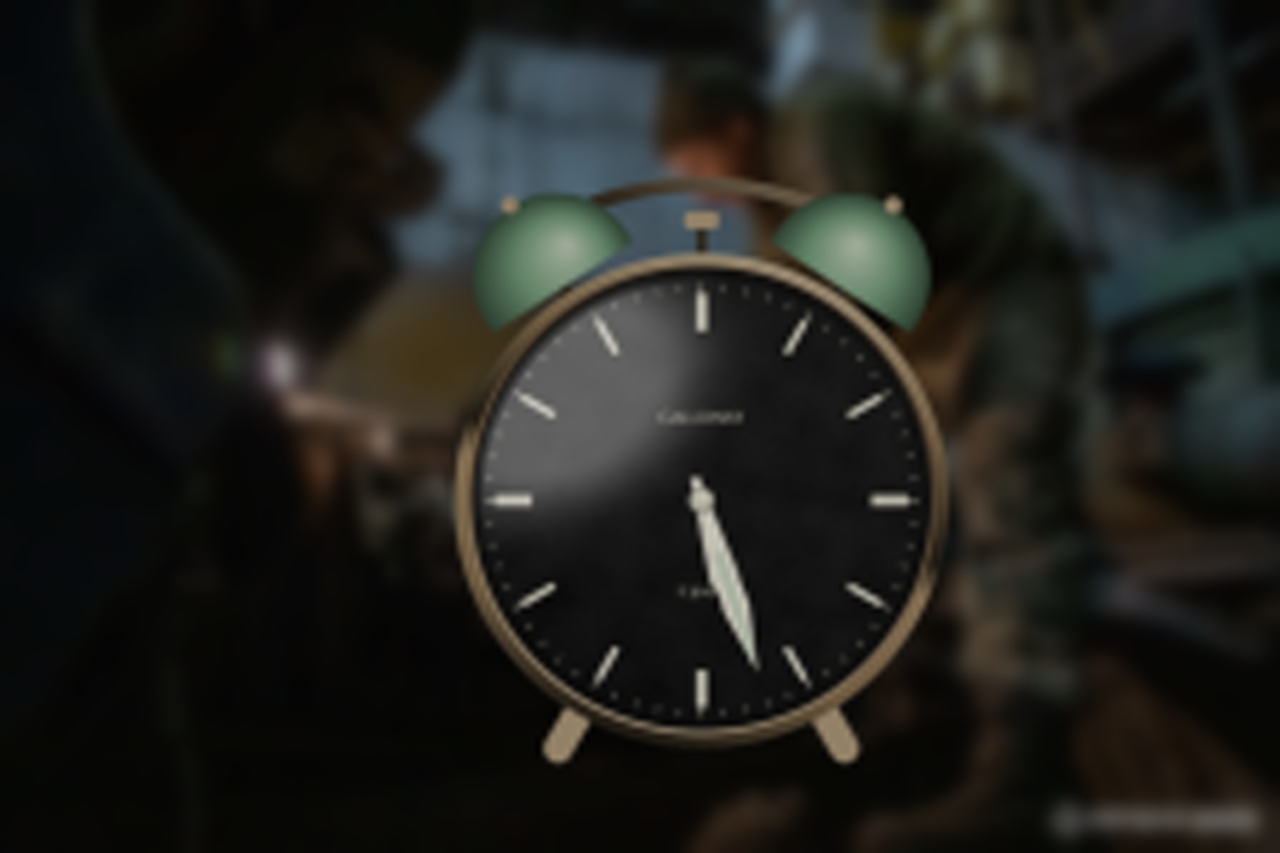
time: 5:27
